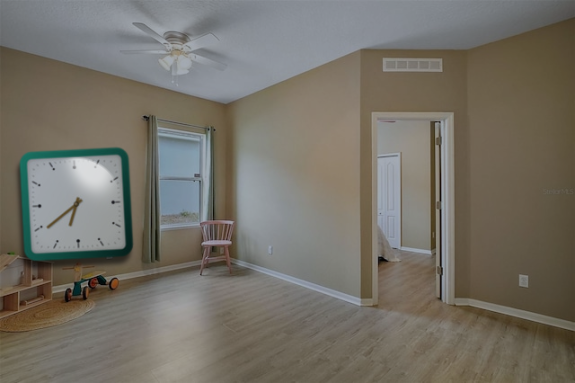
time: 6:39
